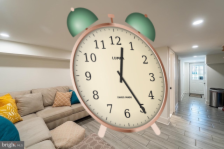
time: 12:25
